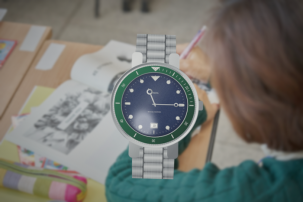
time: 11:15
